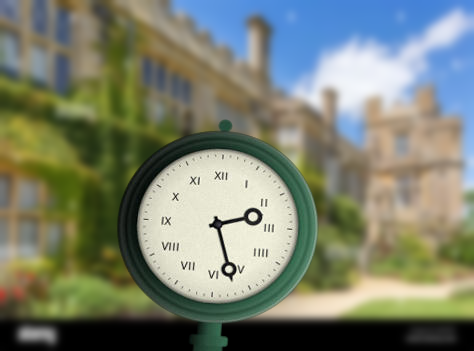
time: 2:27
